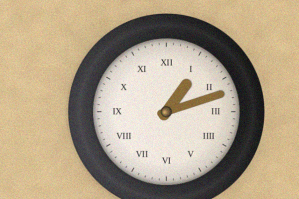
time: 1:12
